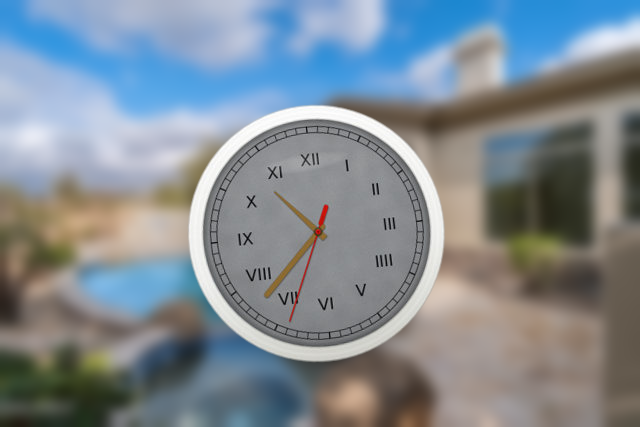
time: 10:37:34
